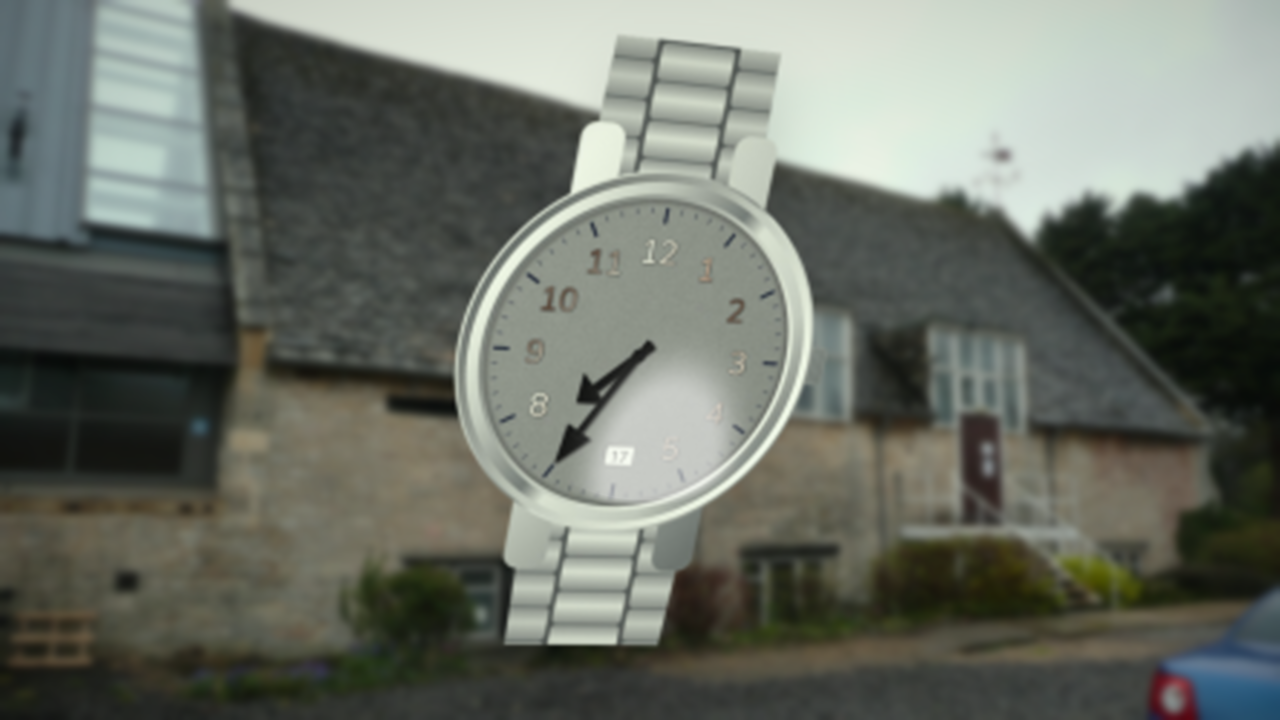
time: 7:35
